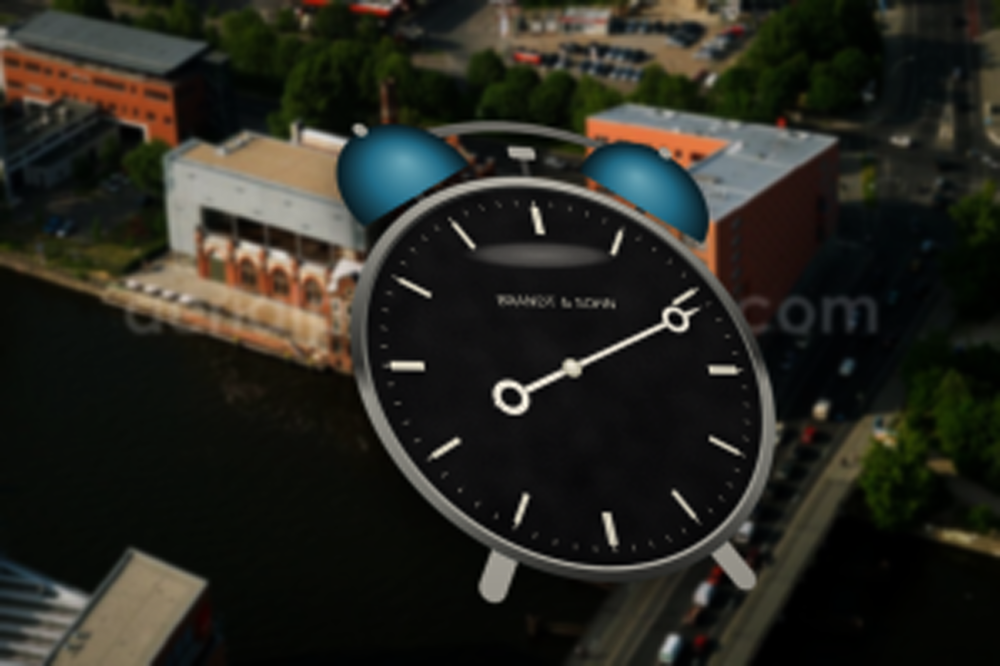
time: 8:11
